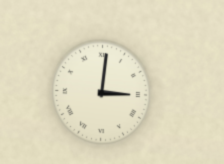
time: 3:01
